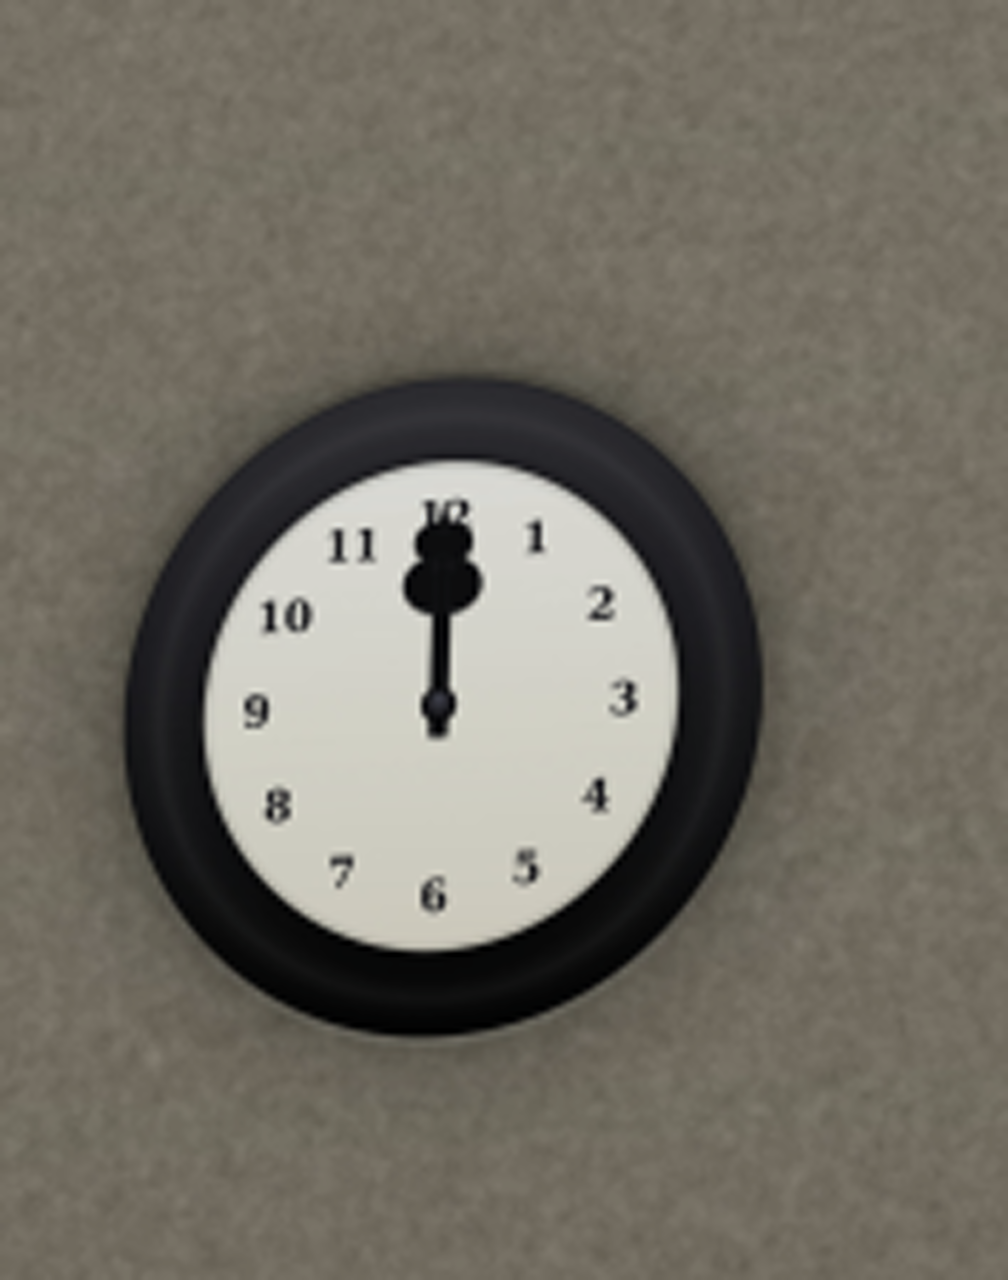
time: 12:00
